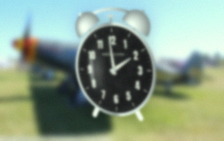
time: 1:59
